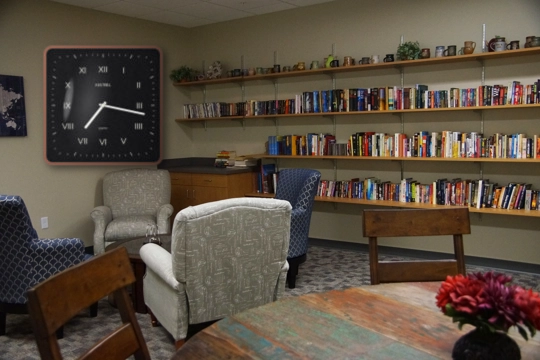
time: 7:17
